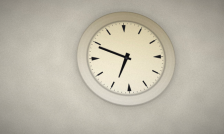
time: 6:49
